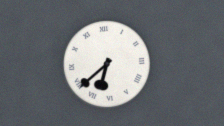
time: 6:39
